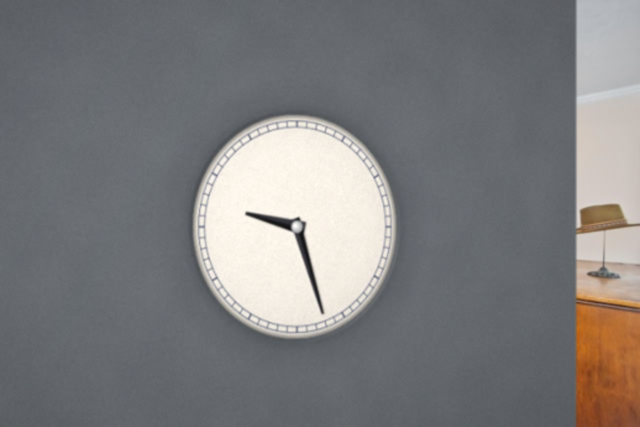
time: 9:27
